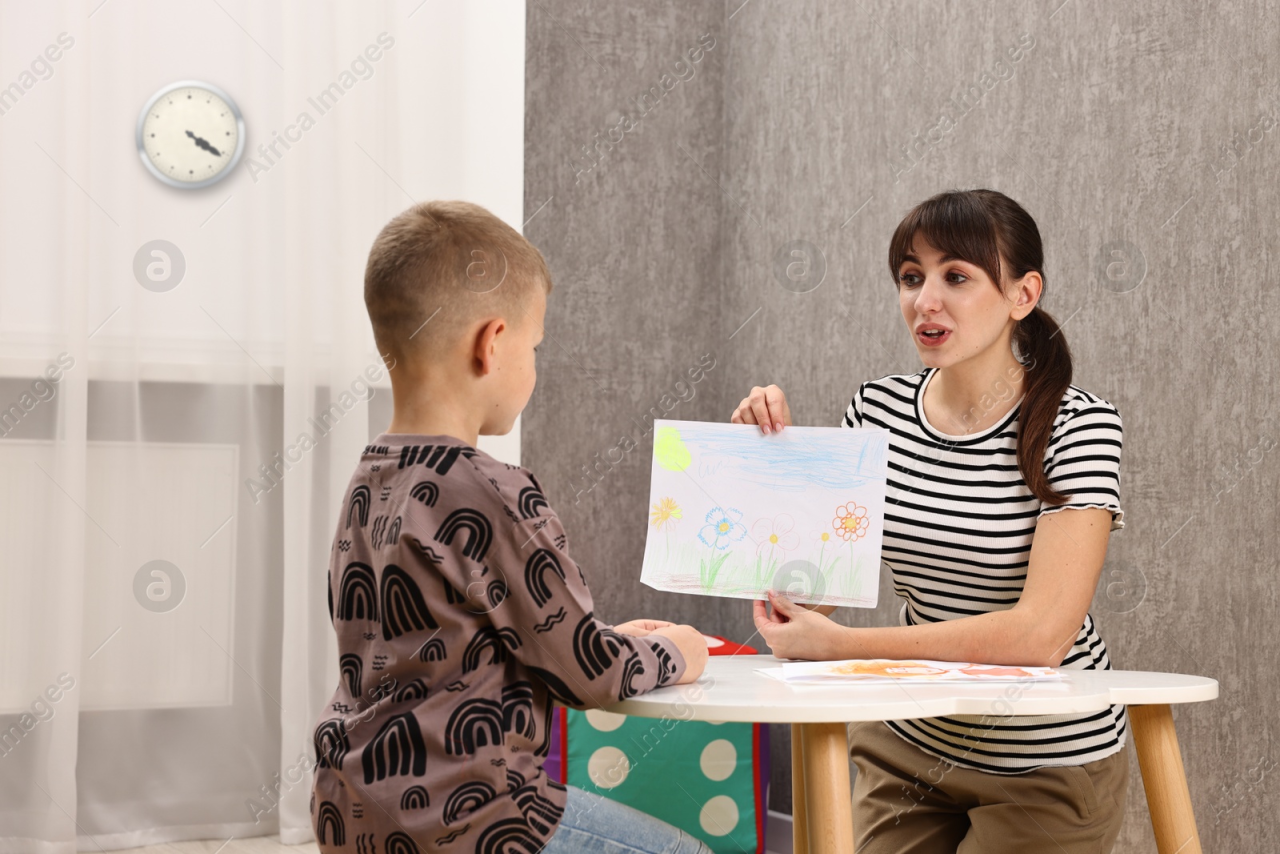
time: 4:21
